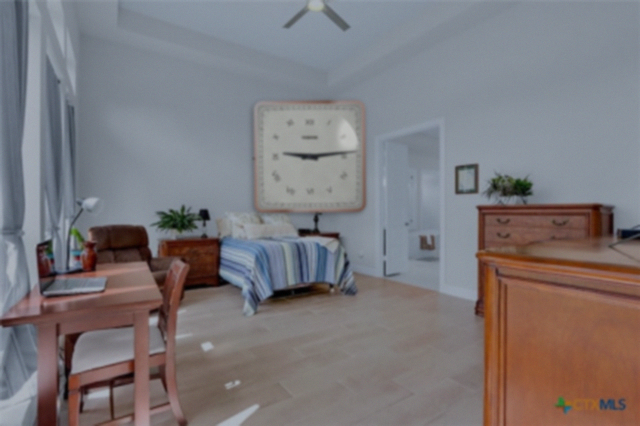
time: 9:14
